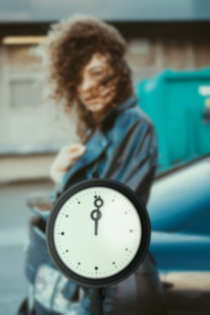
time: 12:01
